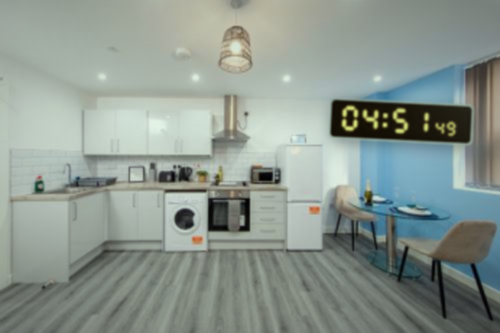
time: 4:51:49
